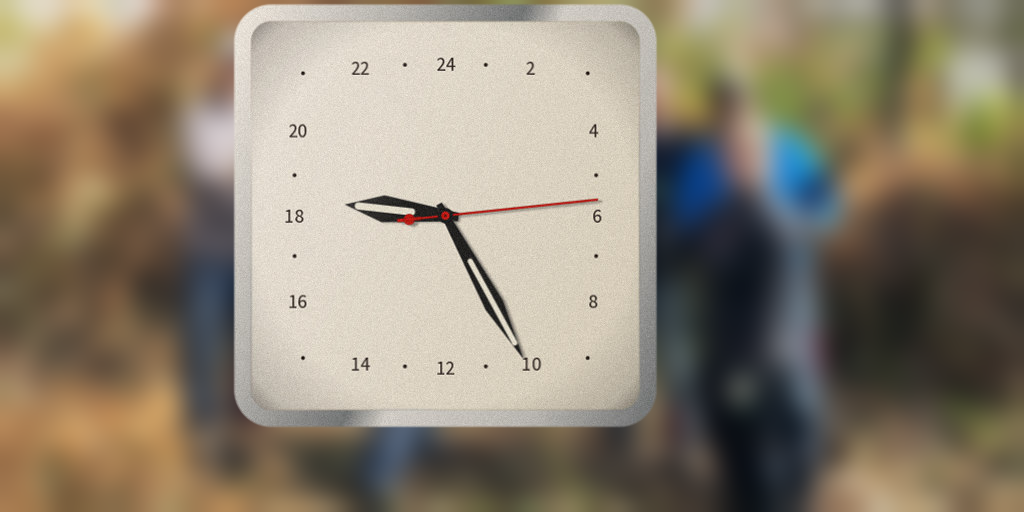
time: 18:25:14
